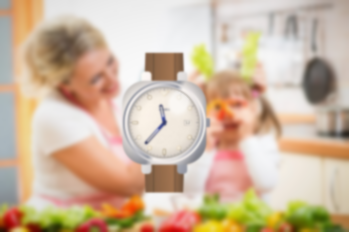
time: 11:37
